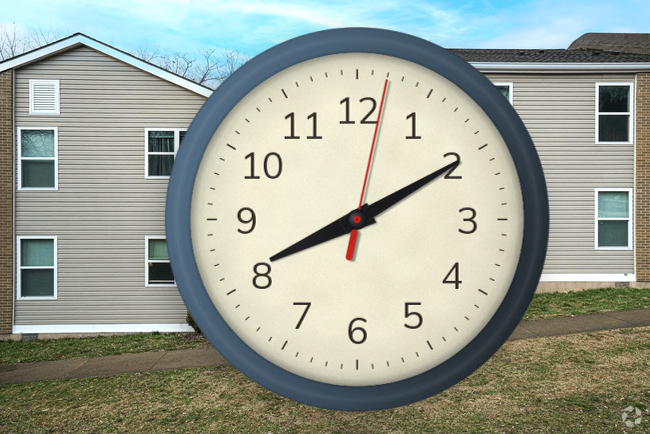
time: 8:10:02
